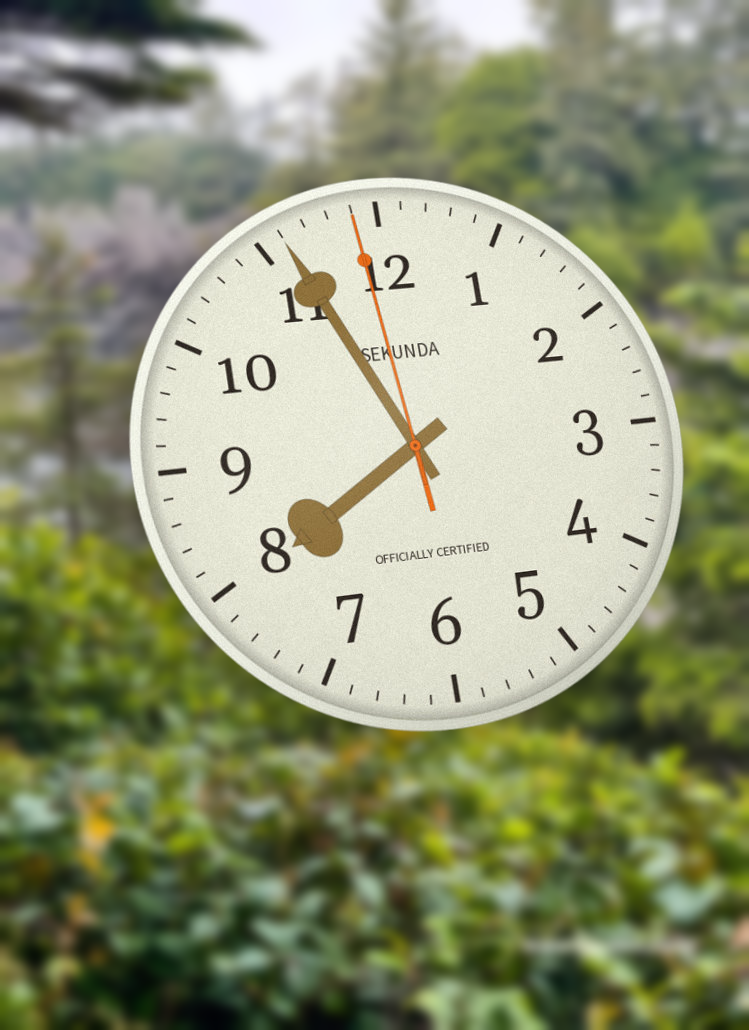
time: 7:55:59
